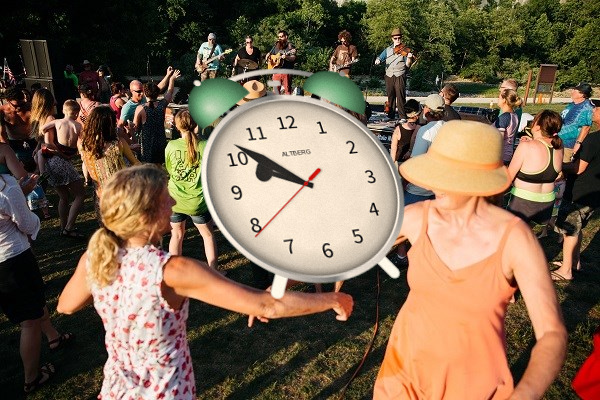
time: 9:51:39
